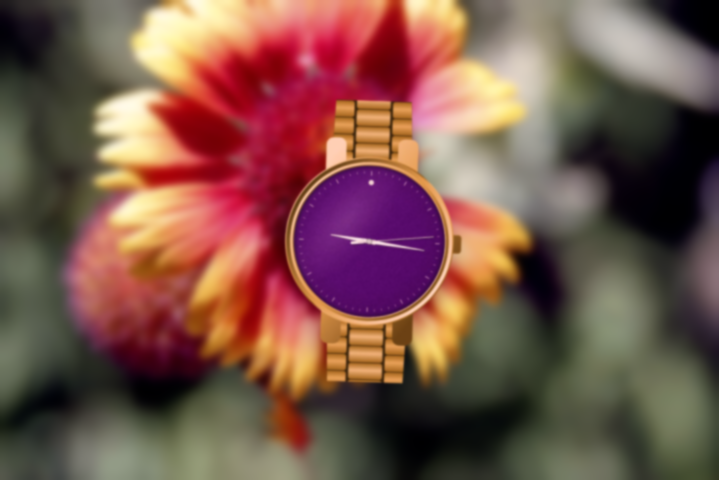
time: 9:16:14
